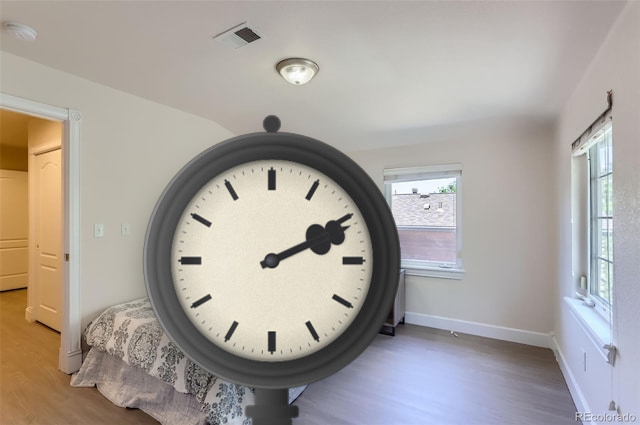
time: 2:11
